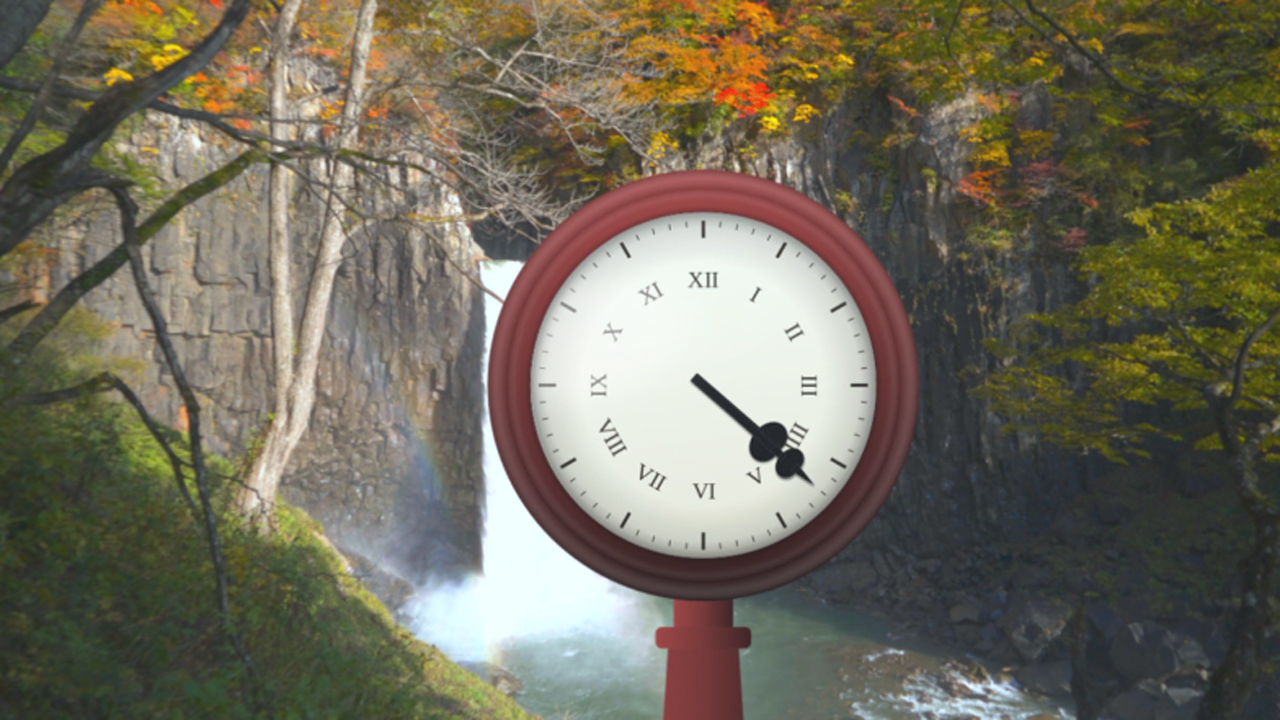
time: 4:22
